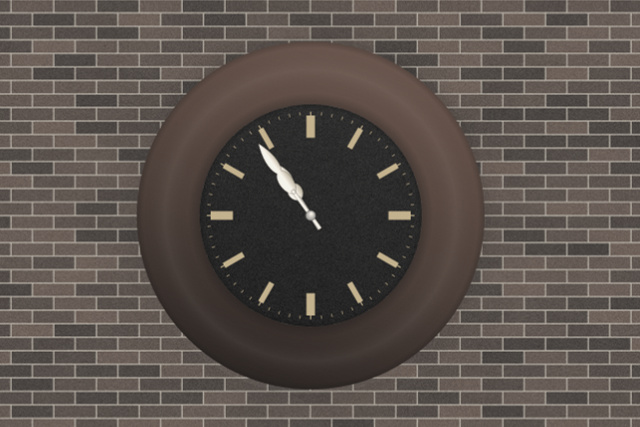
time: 10:54
